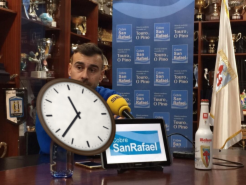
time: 11:38
